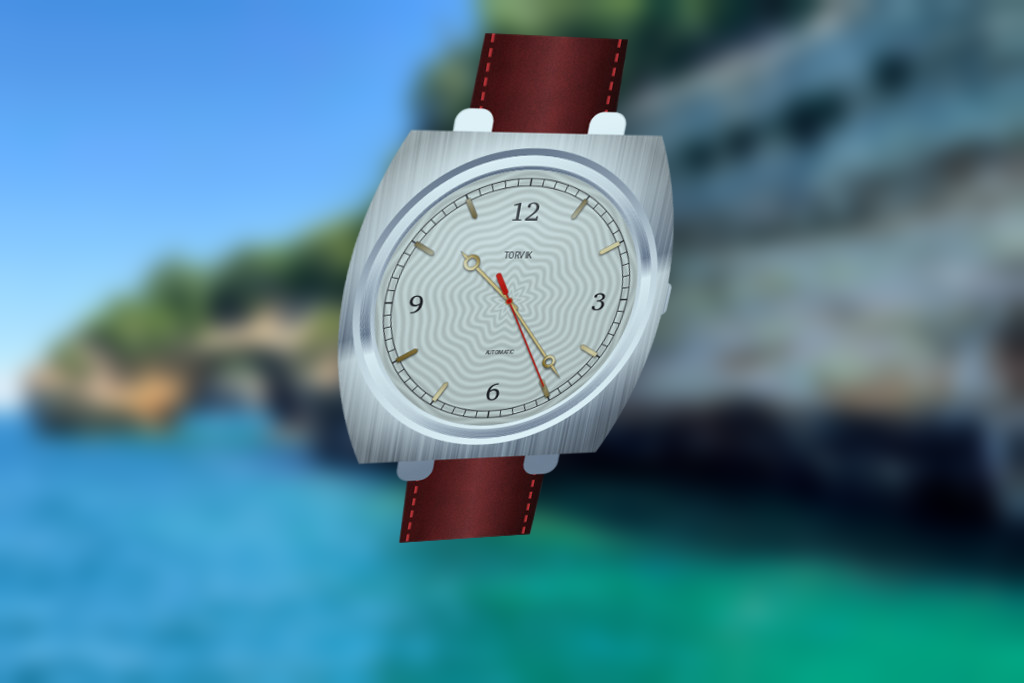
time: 10:23:25
